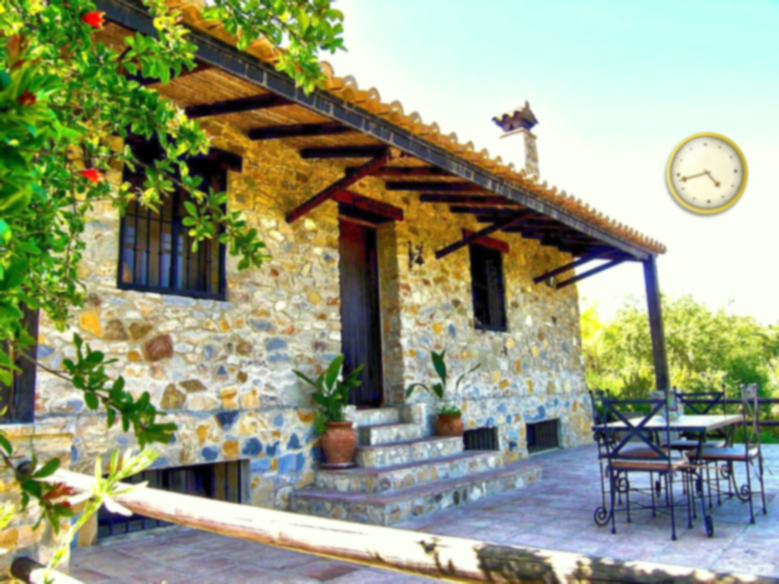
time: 4:43
